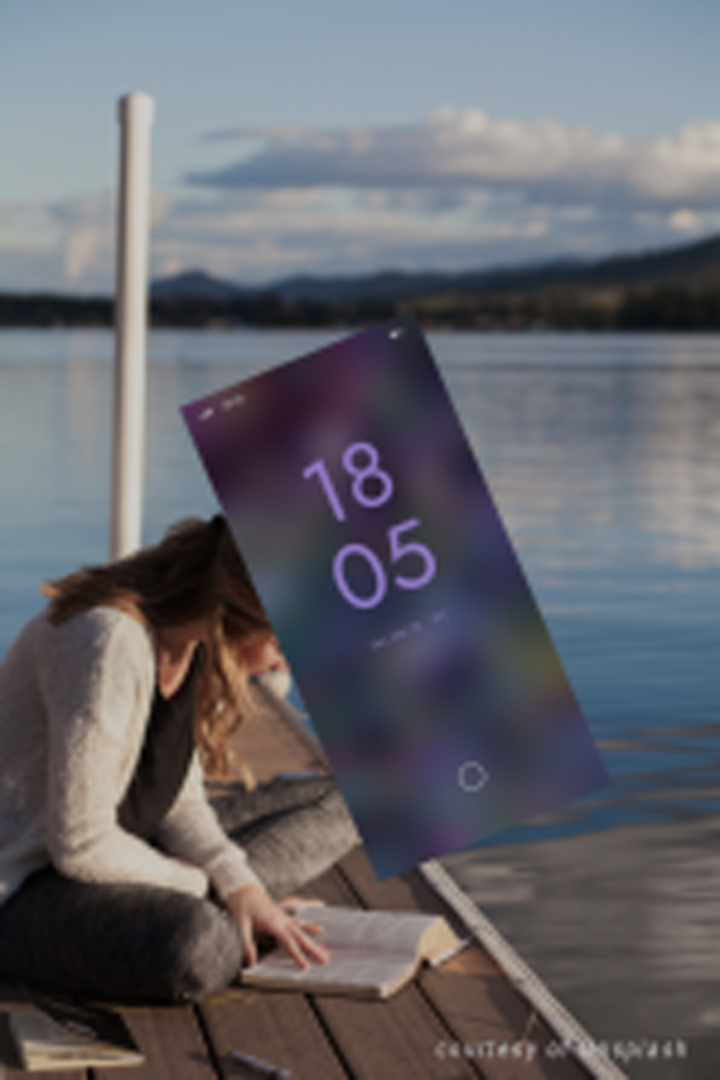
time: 18:05
